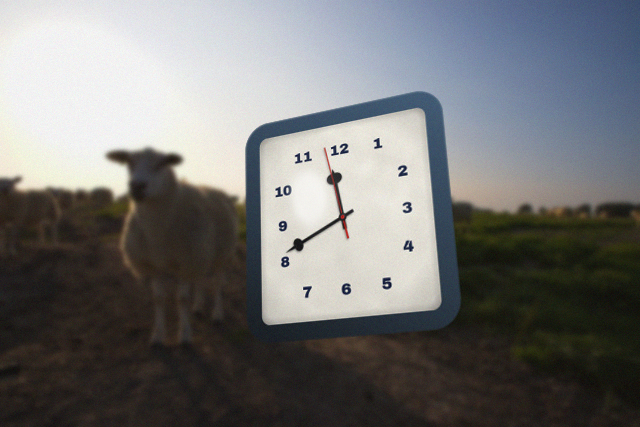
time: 11:40:58
